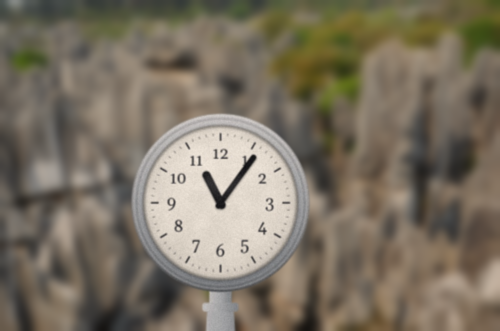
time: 11:06
